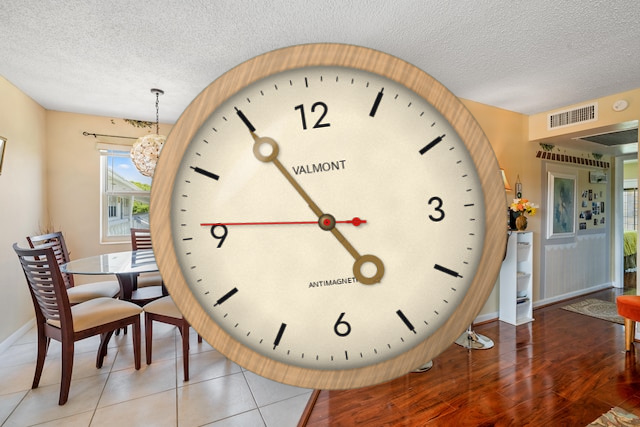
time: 4:54:46
